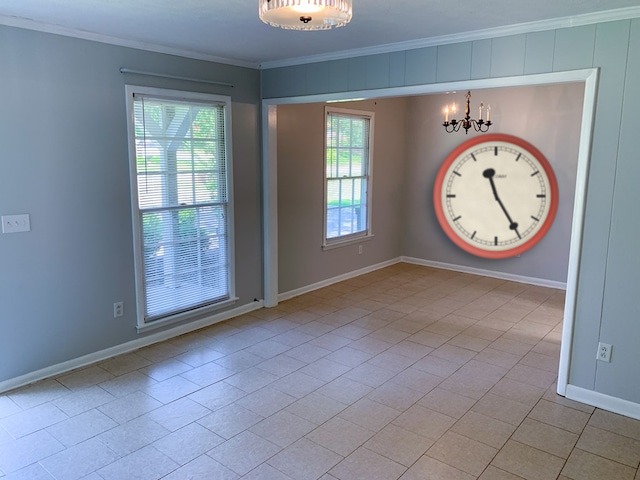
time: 11:25
